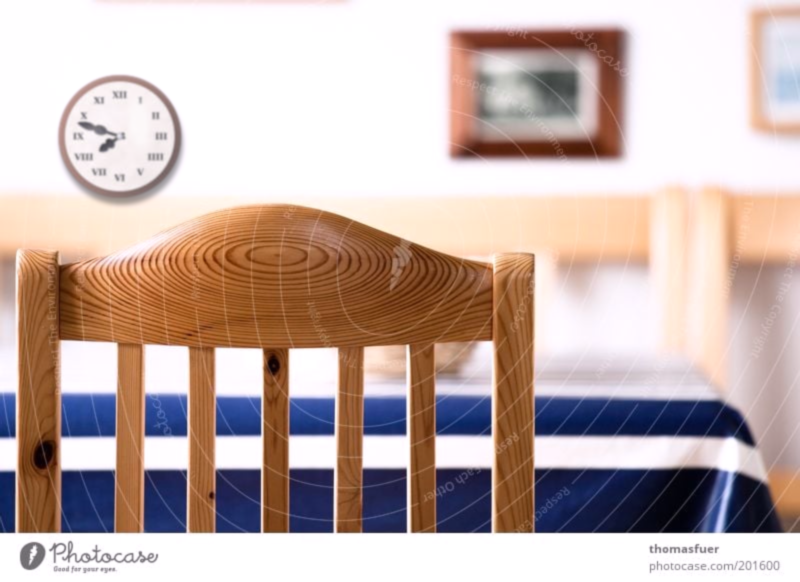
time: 7:48
